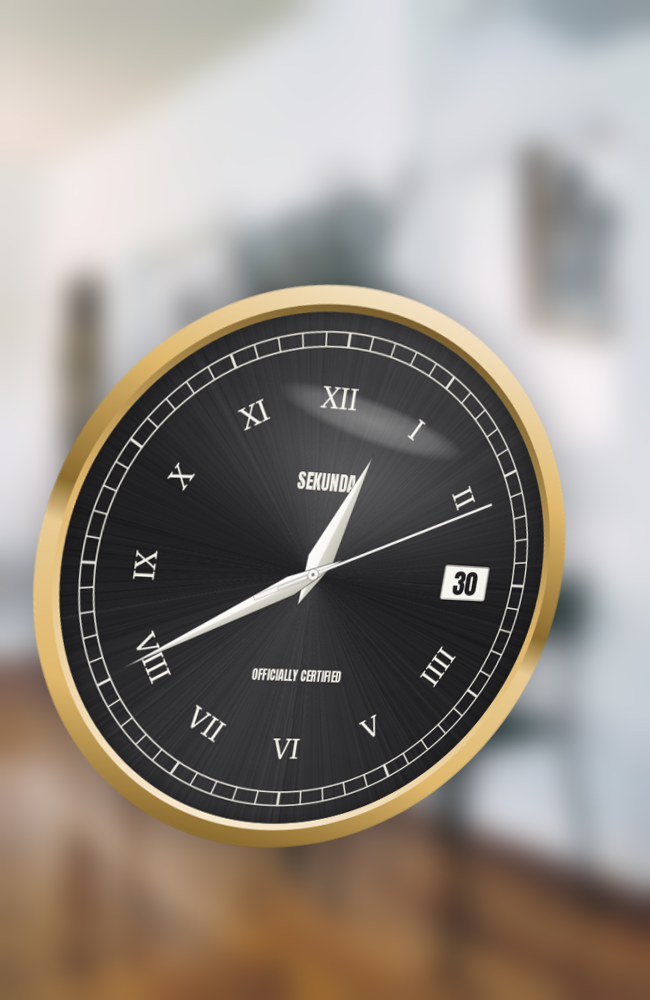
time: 12:40:11
